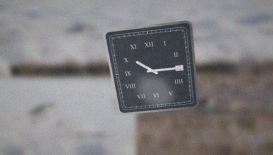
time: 10:15
